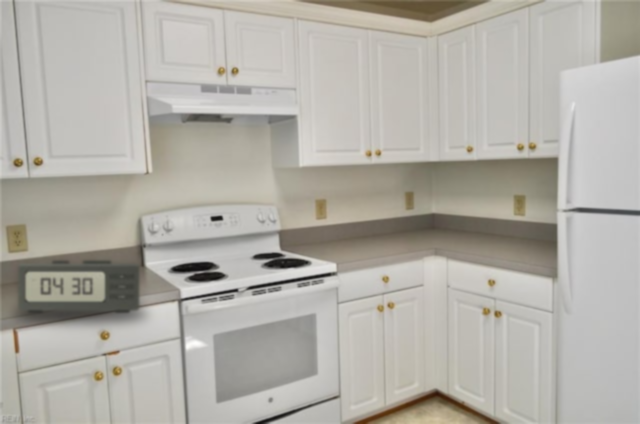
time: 4:30
